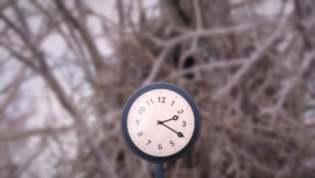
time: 2:20
